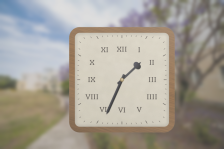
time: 1:34
